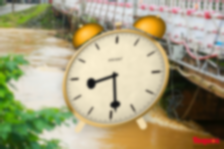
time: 8:29
